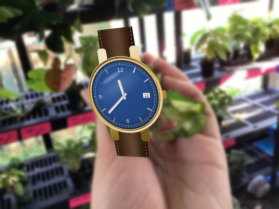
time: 11:38
